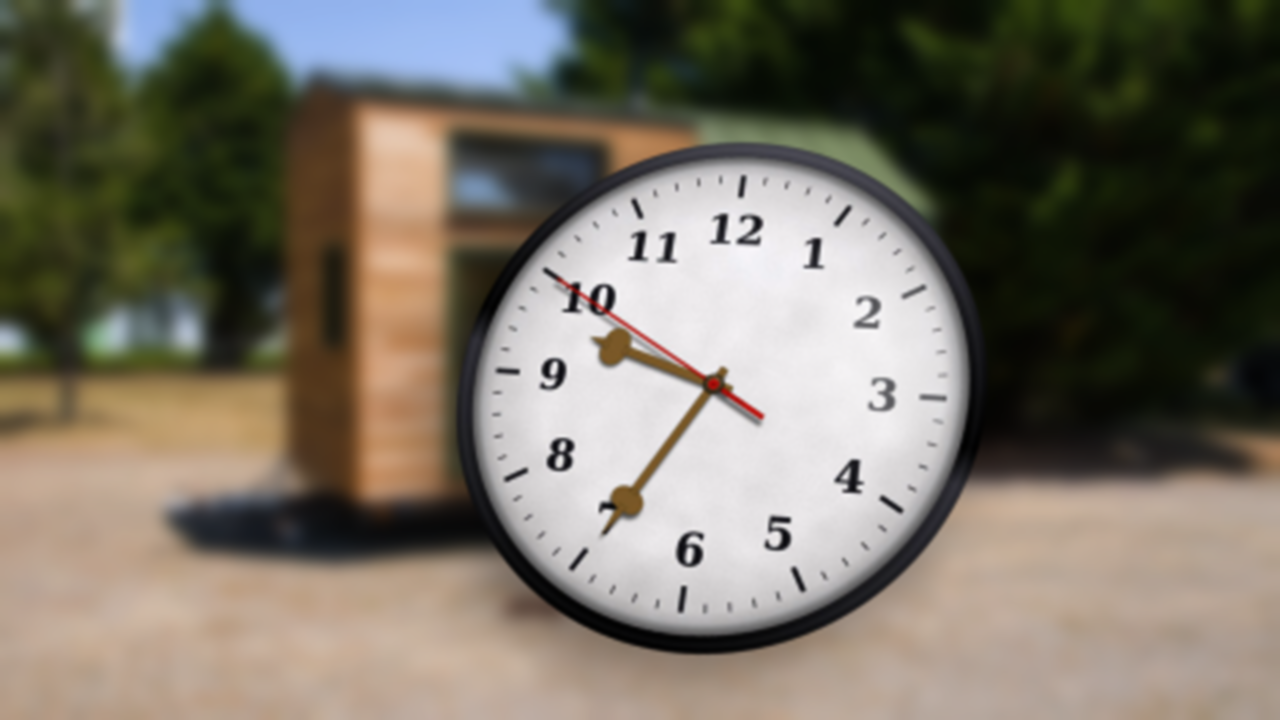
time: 9:34:50
